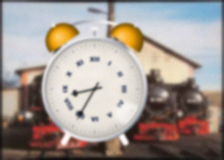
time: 8:35
